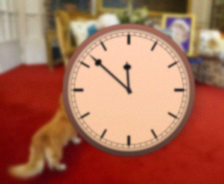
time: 11:52
